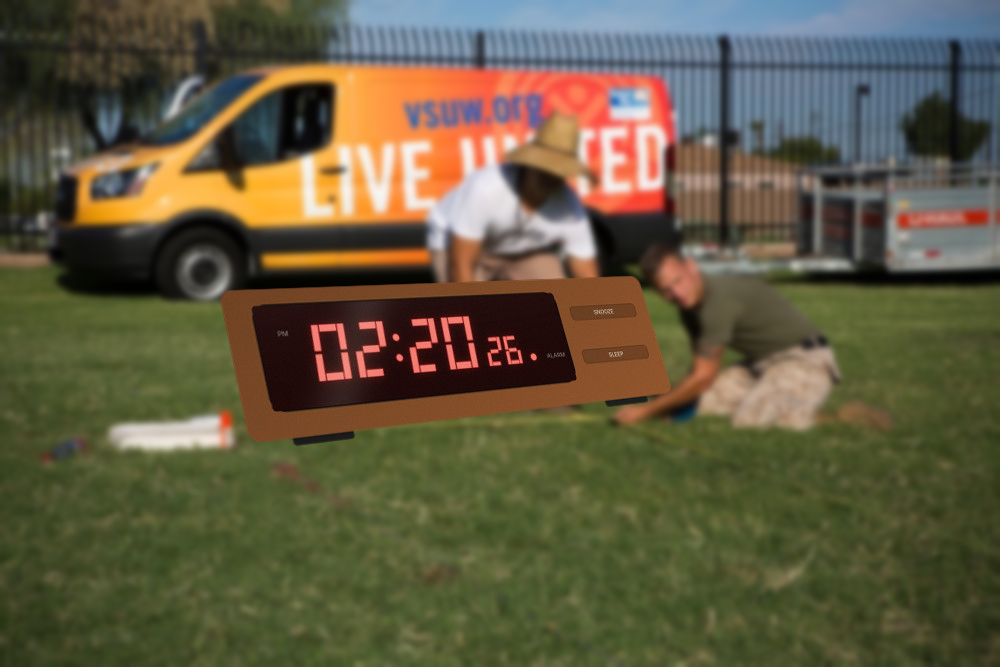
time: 2:20:26
